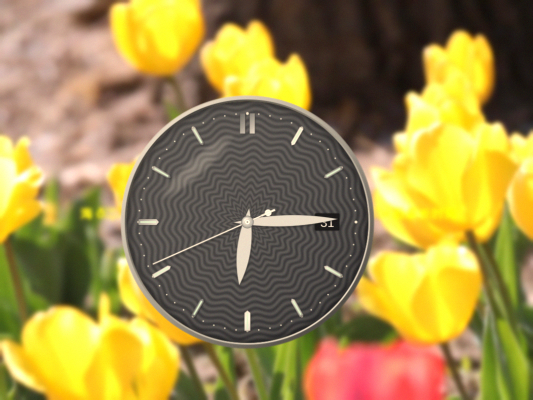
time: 6:14:41
